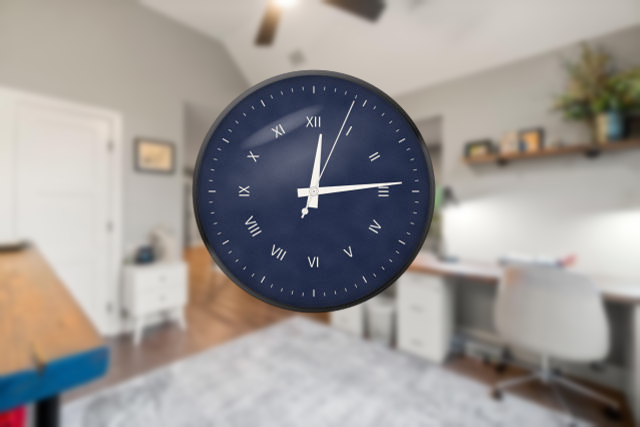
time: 12:14:04
